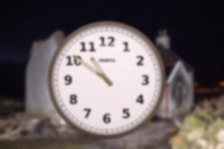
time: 10:51
